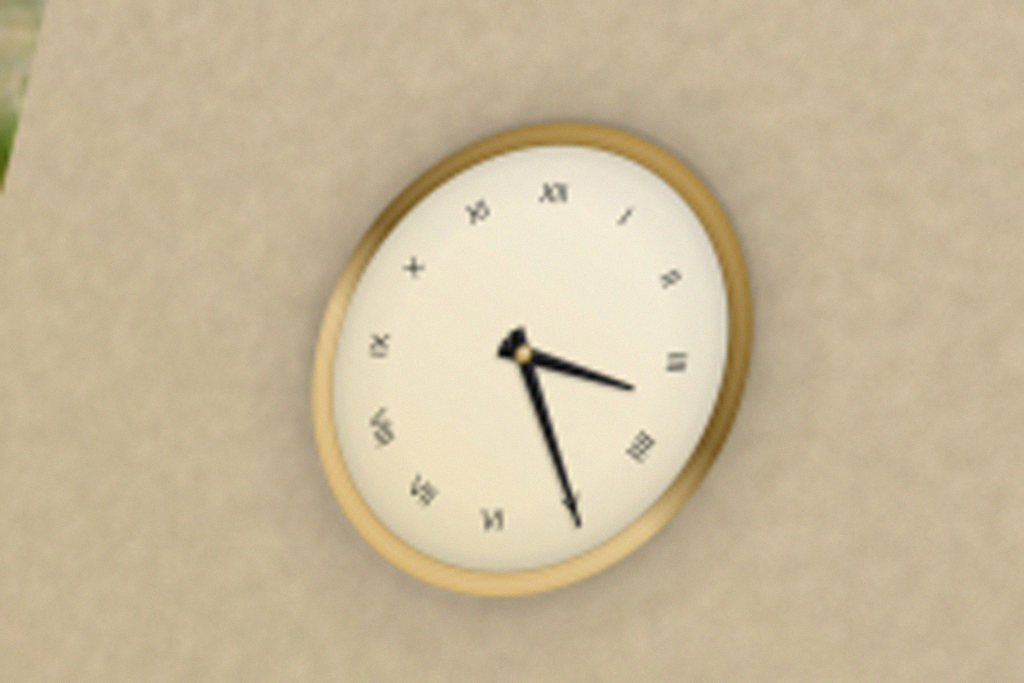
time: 3:25
